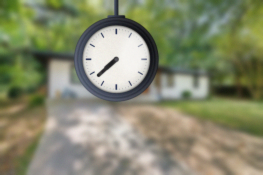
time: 7:38
